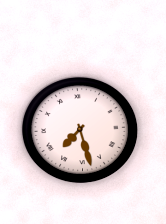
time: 7:28
